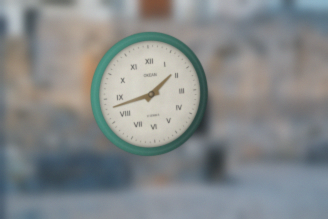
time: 1:43
